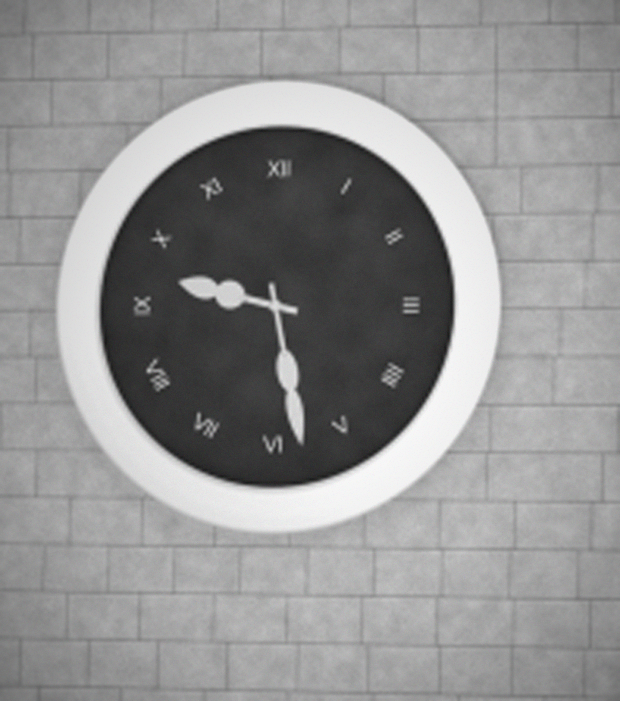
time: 9:28
